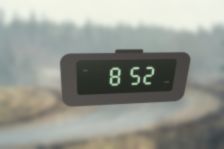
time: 8:52
